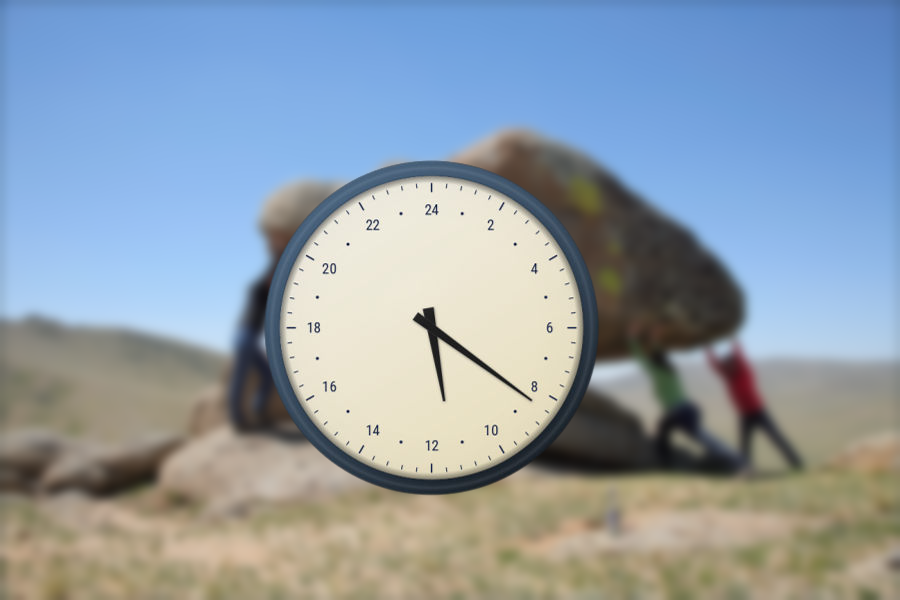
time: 11:21
